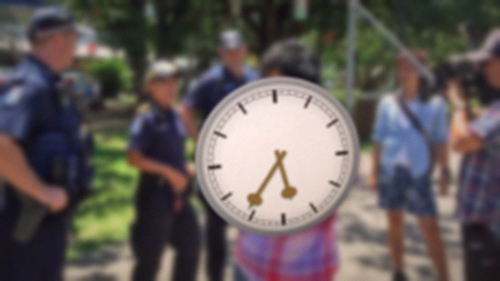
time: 5:36
